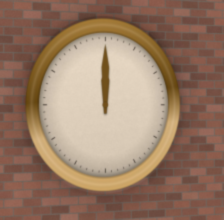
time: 12:00
